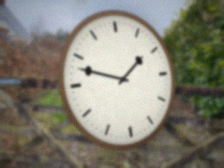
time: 1:48
